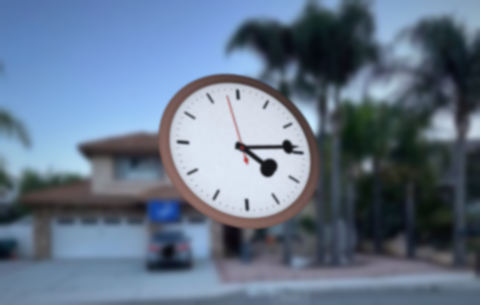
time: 4:13:58
